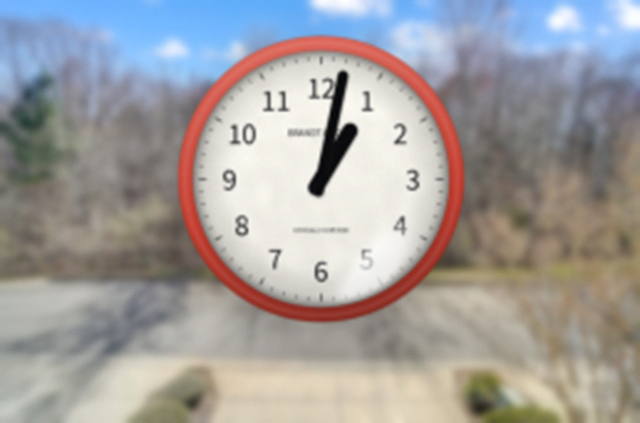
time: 1:02
